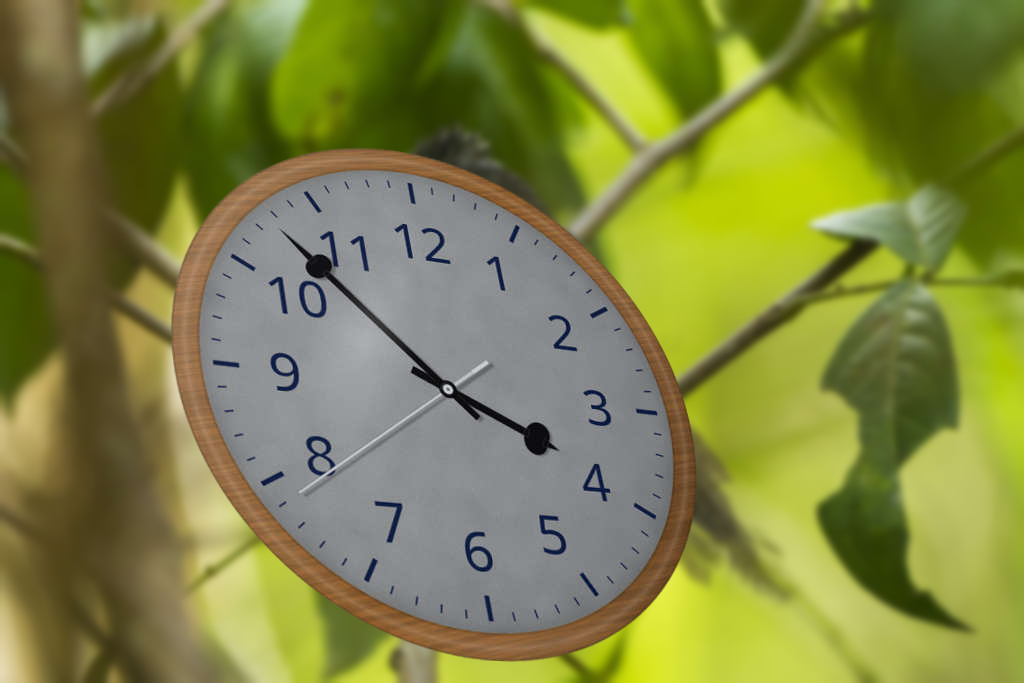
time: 3:52:39
